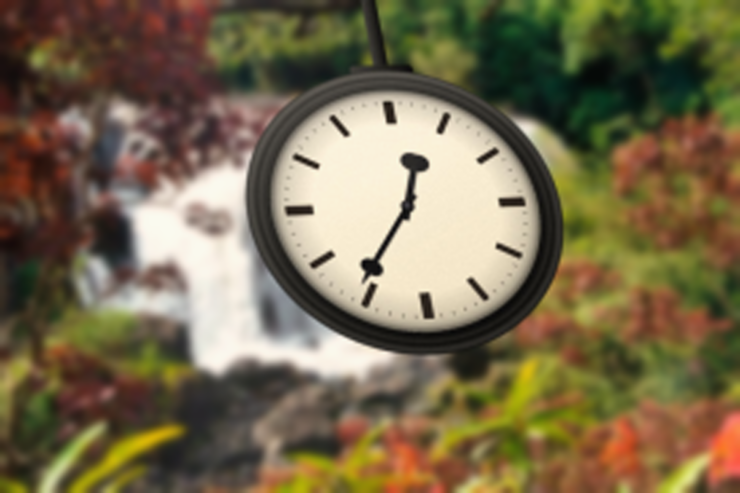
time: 12:36
